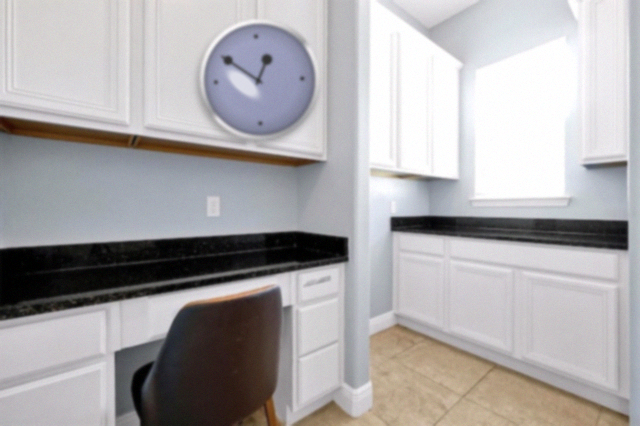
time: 12:51
